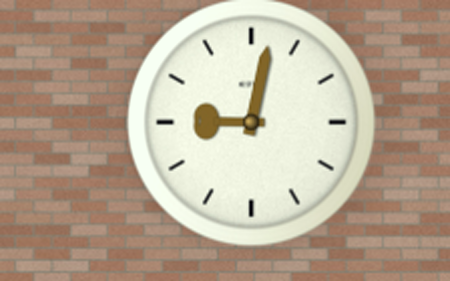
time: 9:02
